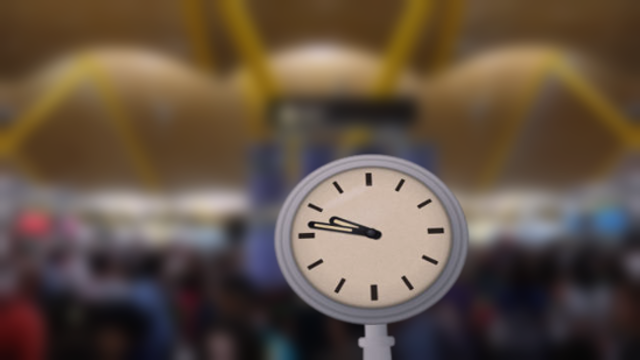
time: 9:47
